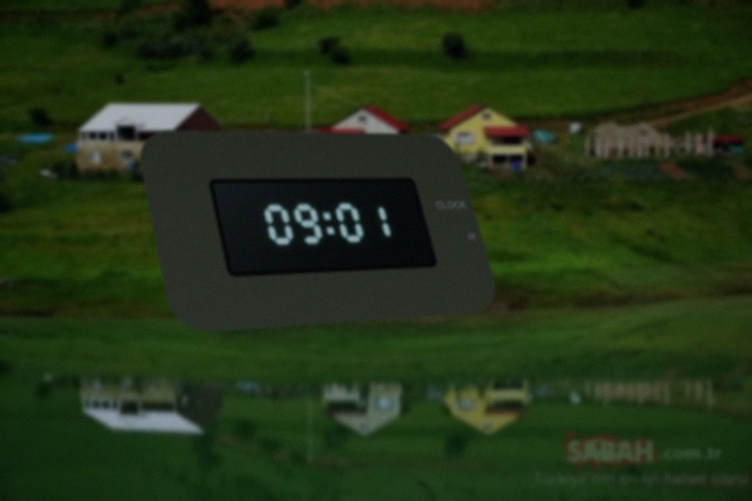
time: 9:01
